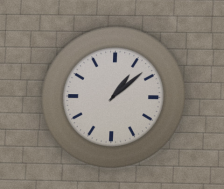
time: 1:08
